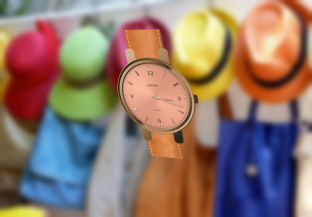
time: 3:18
